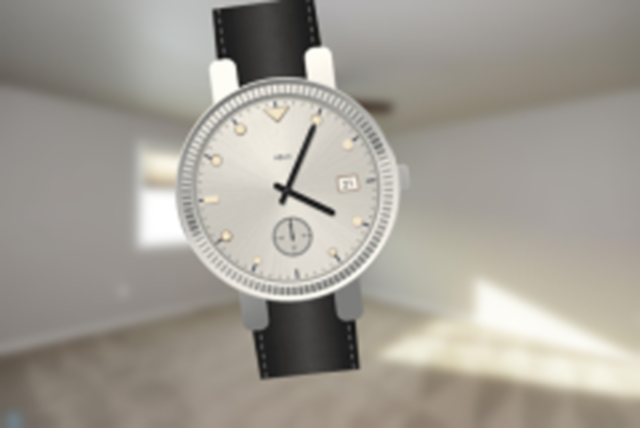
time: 4:05
